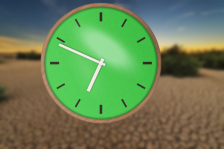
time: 6:49
